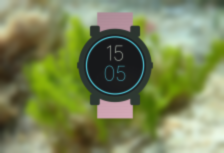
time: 15:05
